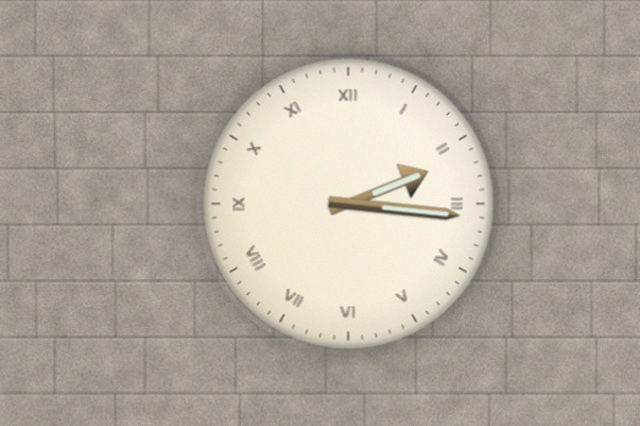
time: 2:16
